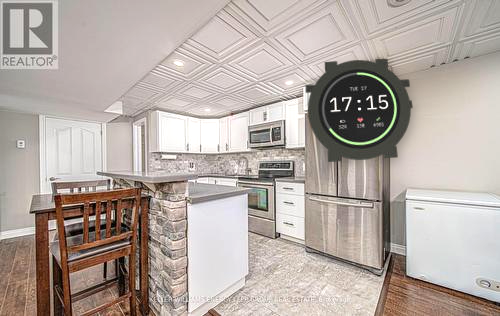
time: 17:15
